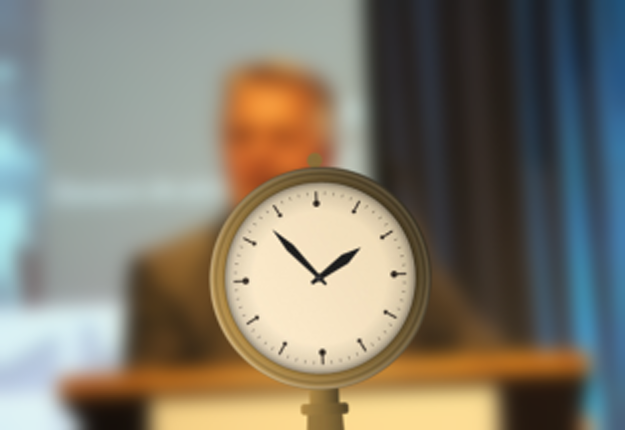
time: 1:53
